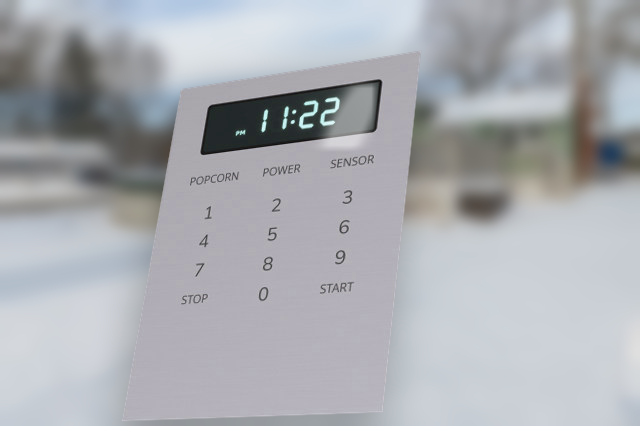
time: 11:22
